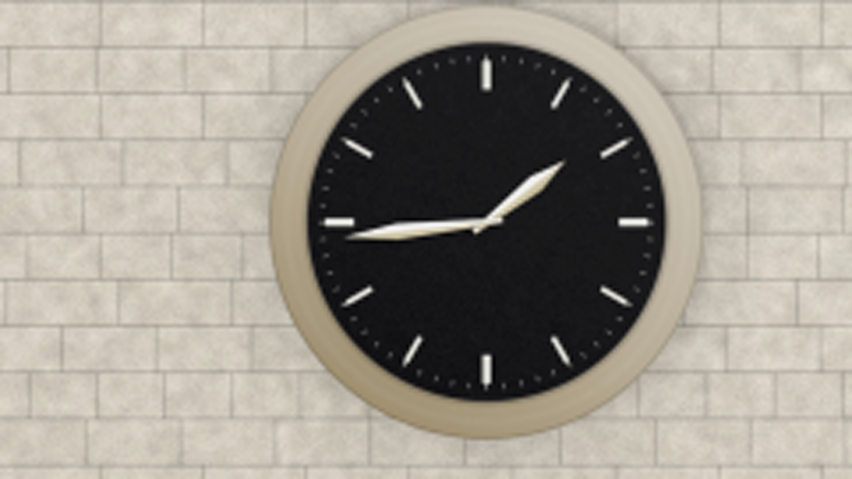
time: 1:44
